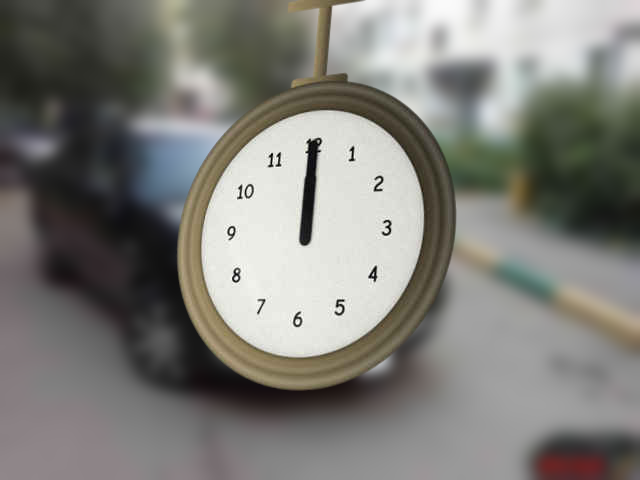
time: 12:00
